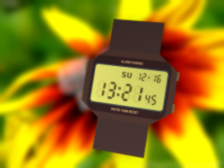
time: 13:21:45
